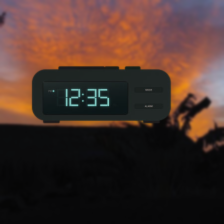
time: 12:35
